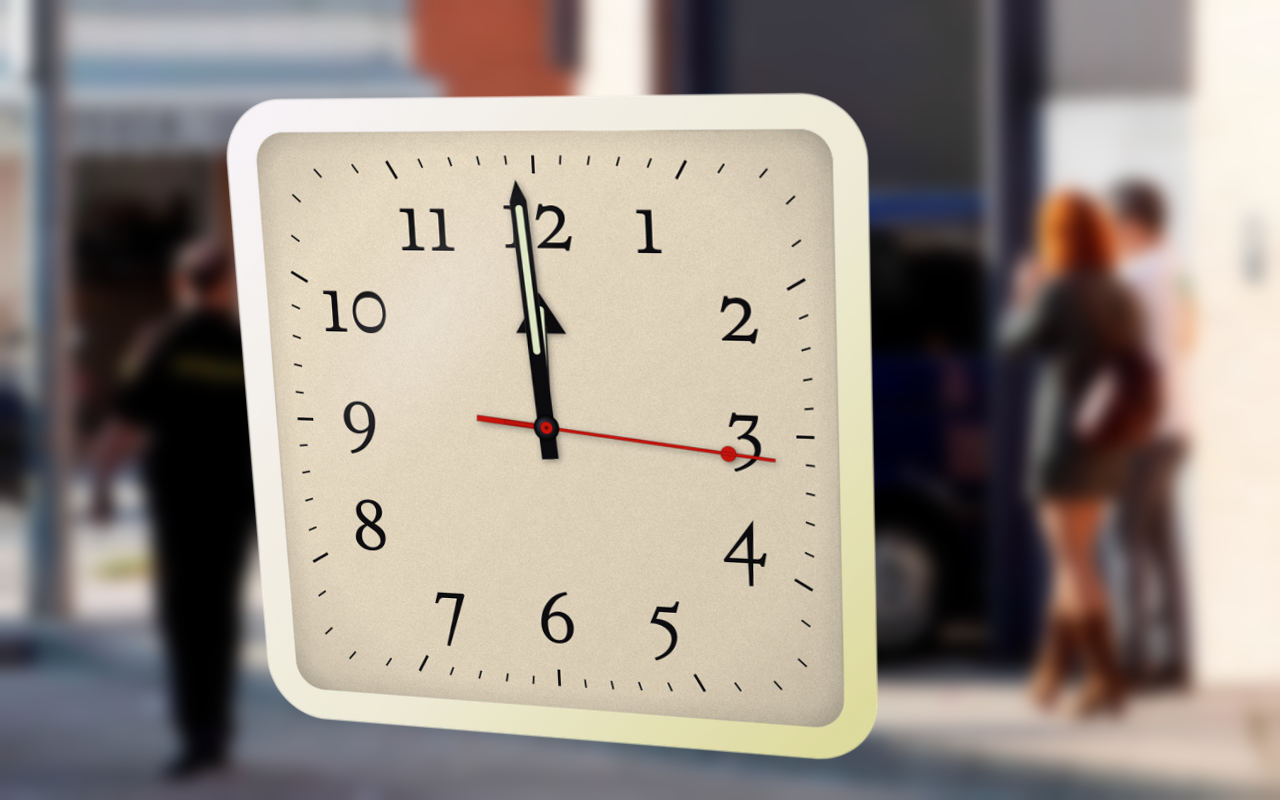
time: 11:59:16
